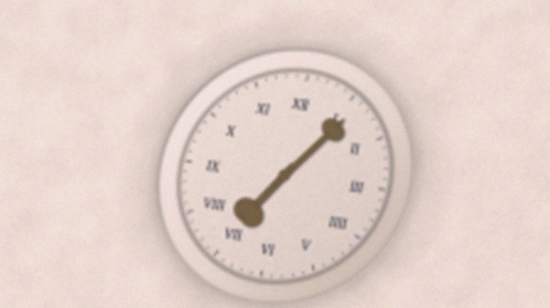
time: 7:06
